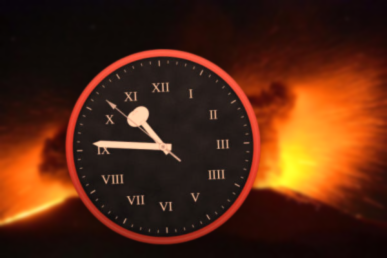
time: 10:45:52
